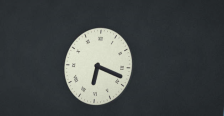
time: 6:18
